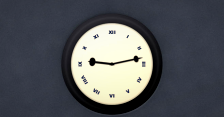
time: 9:13
